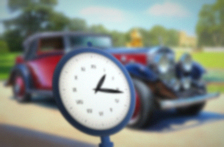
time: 1:16
